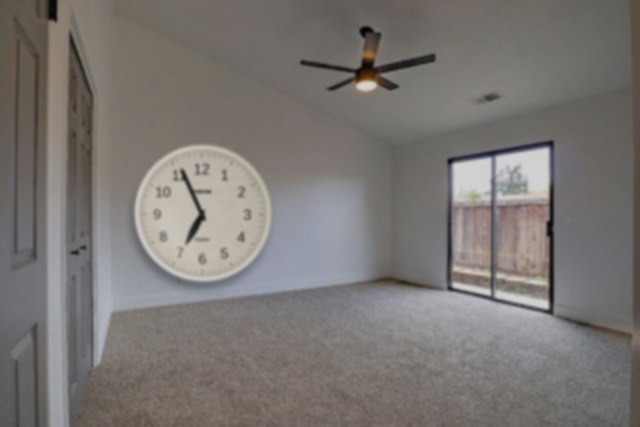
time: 6:56
